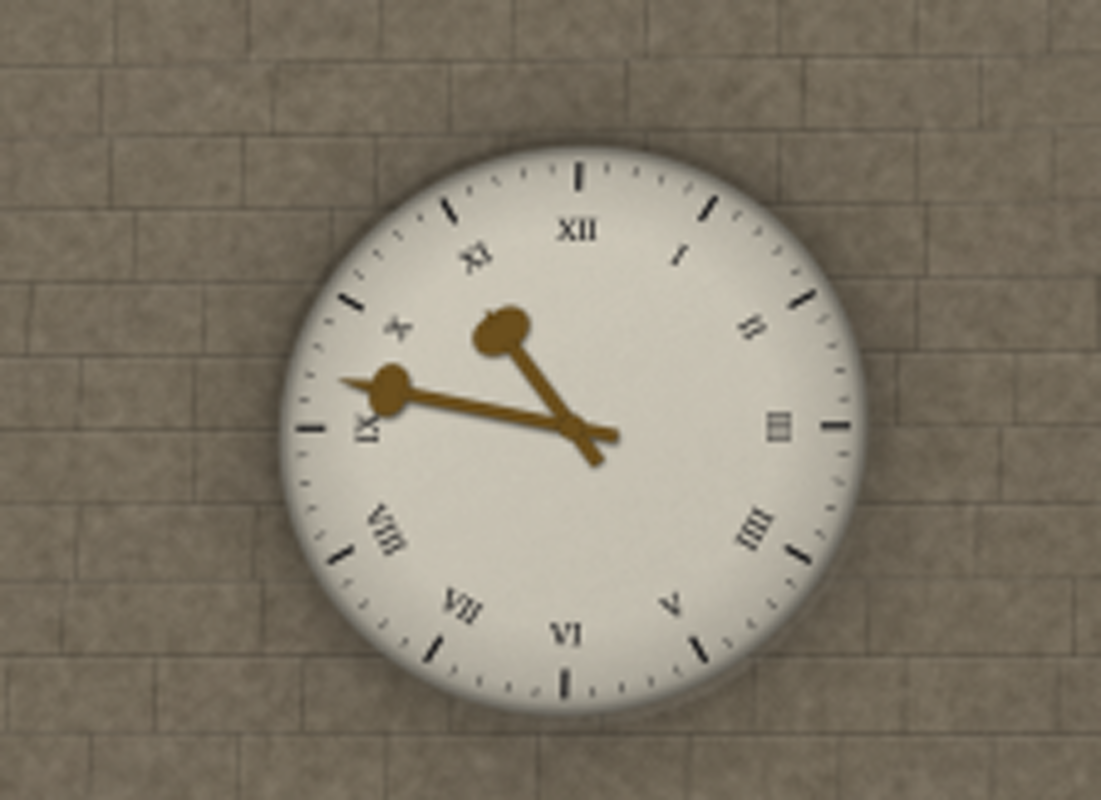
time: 10:47
